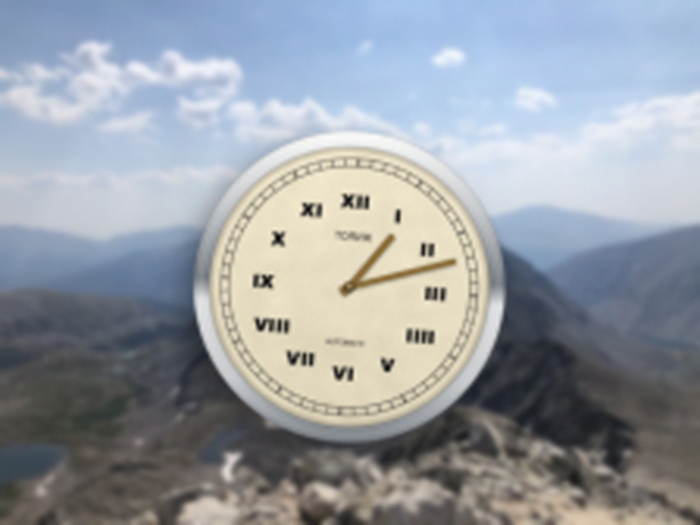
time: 1:12
